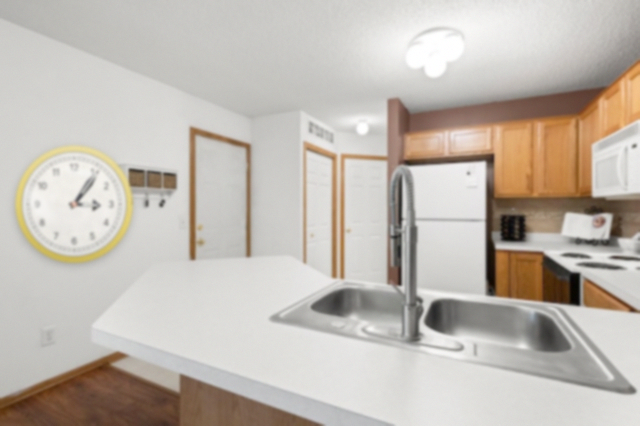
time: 3:06
